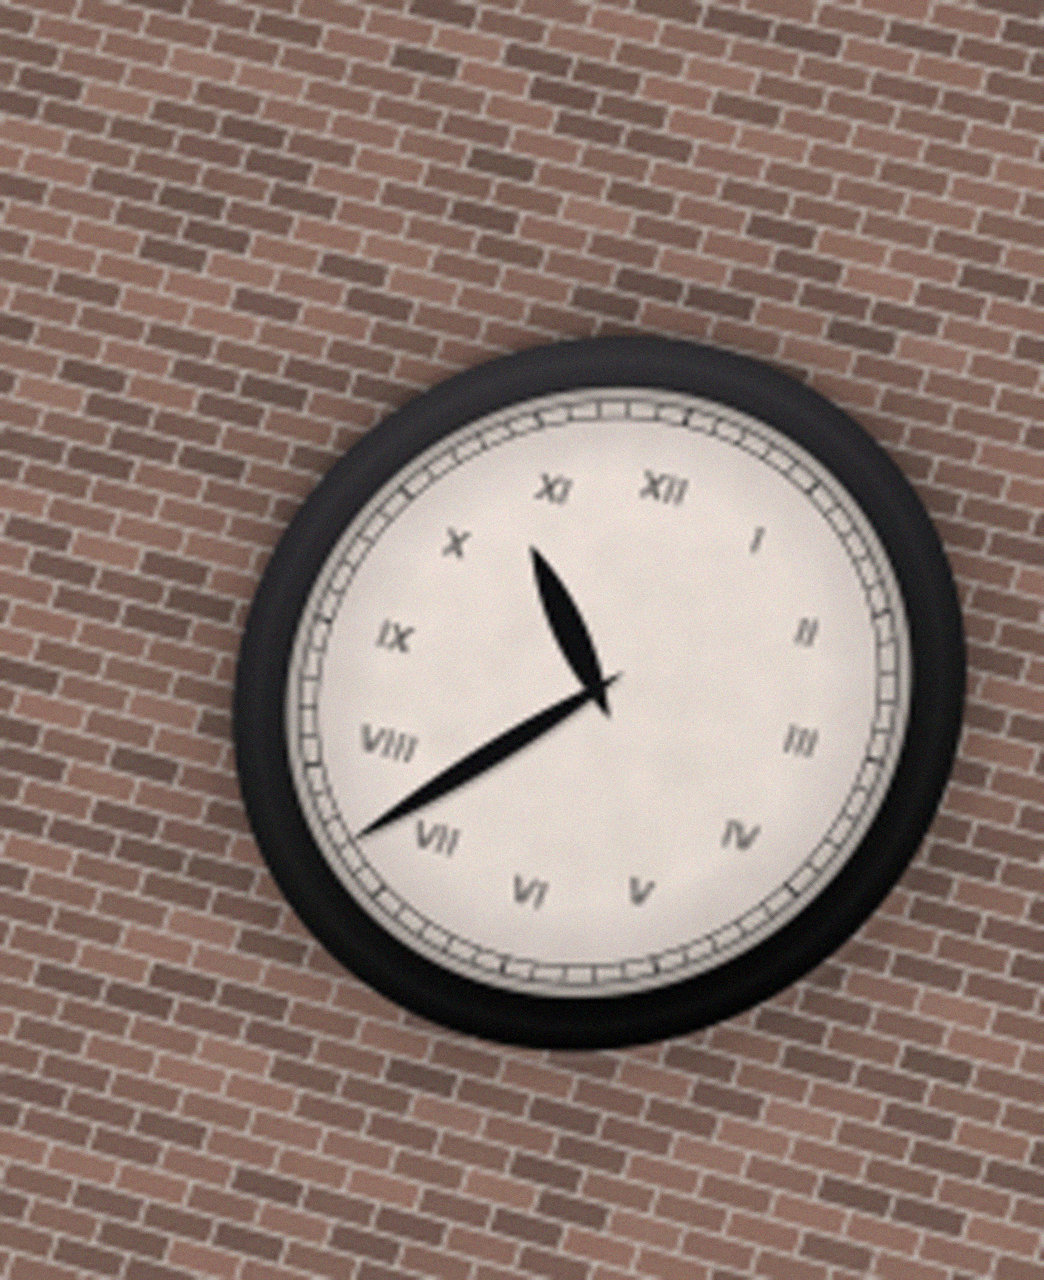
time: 10:37
